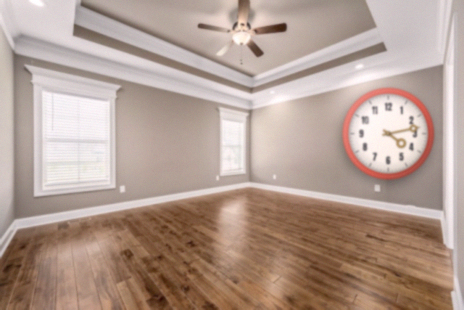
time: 4:13
